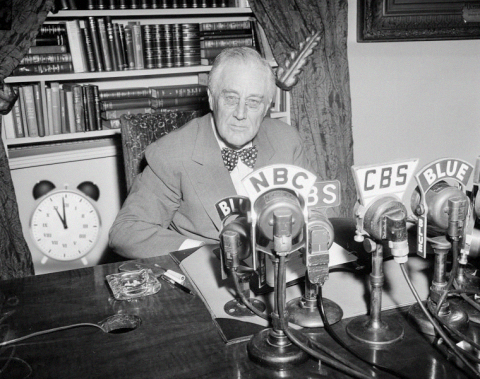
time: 10:59
